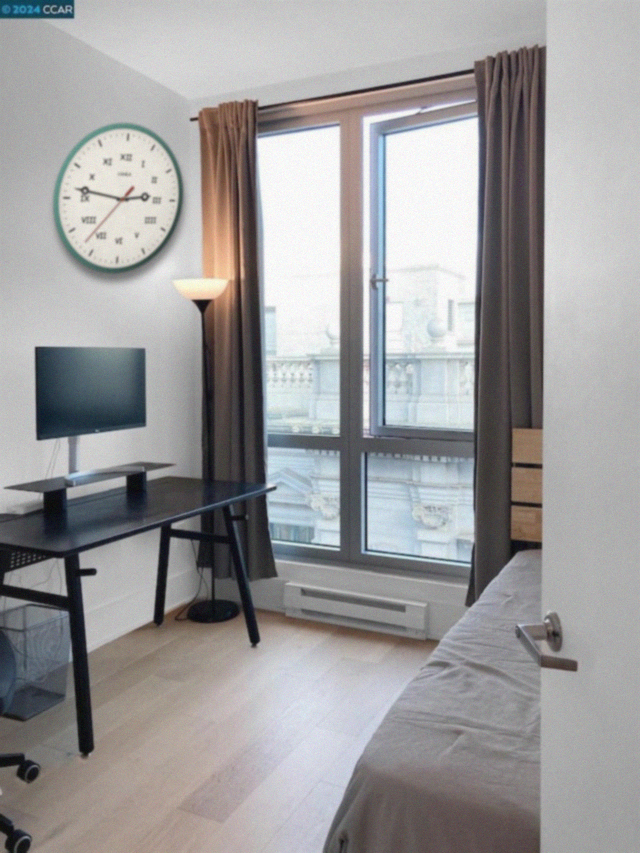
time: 2:46:37
